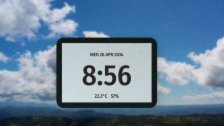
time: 8:56
